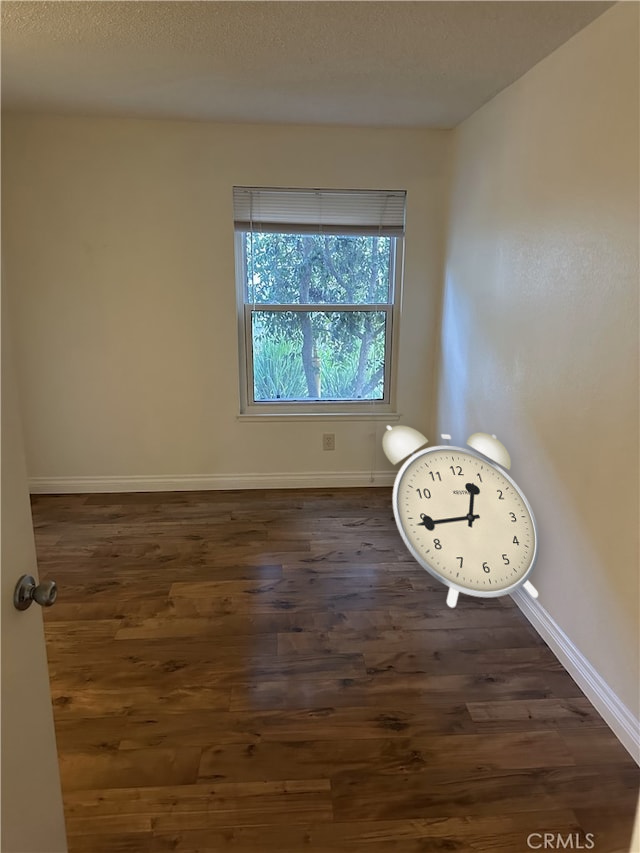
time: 12:44
